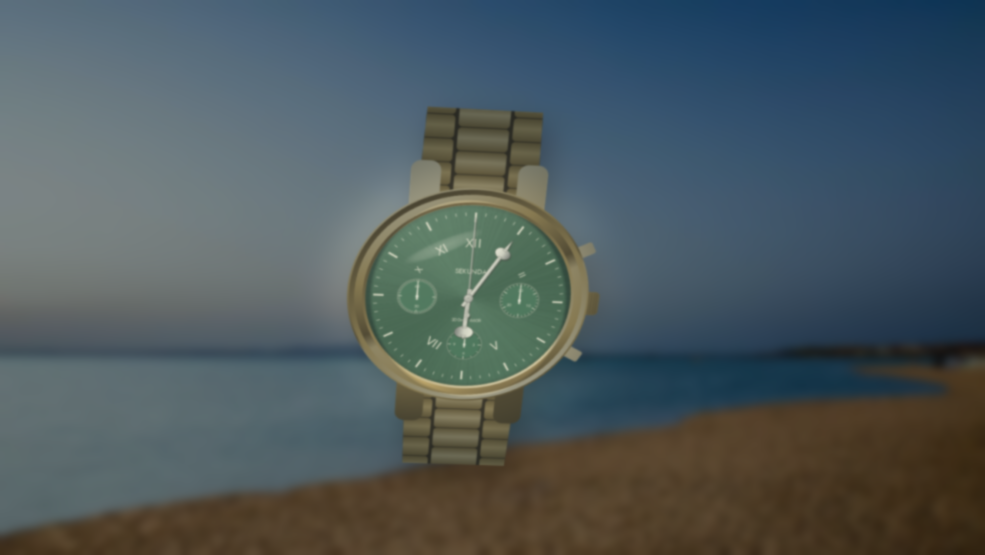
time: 6:05
